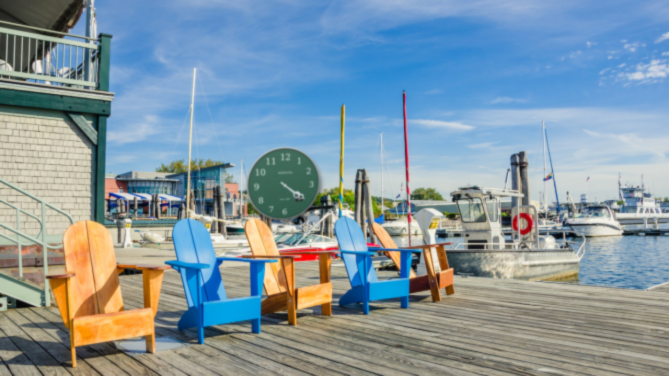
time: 4:21
